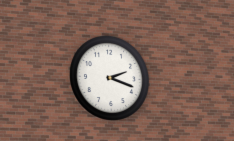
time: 2:18
